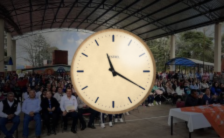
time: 11:20
